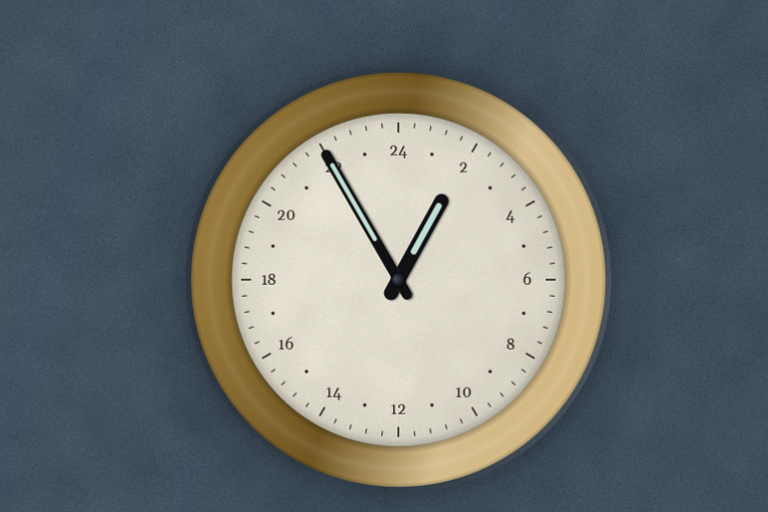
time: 1:55
